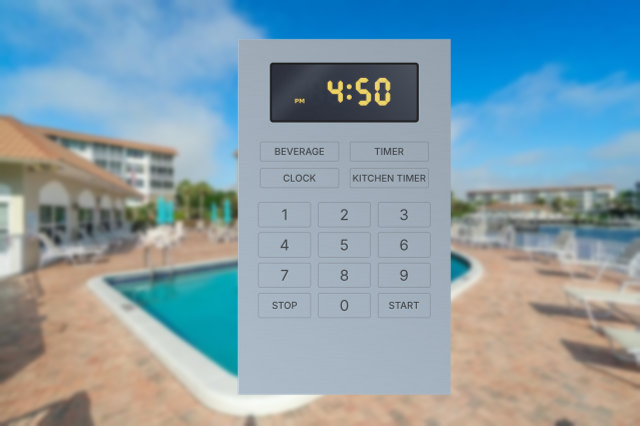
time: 4:50
